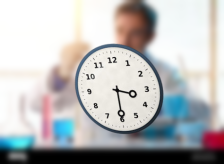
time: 3:30
